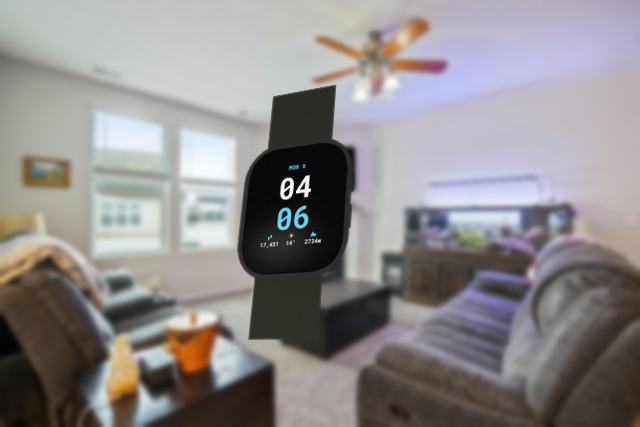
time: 4:06
